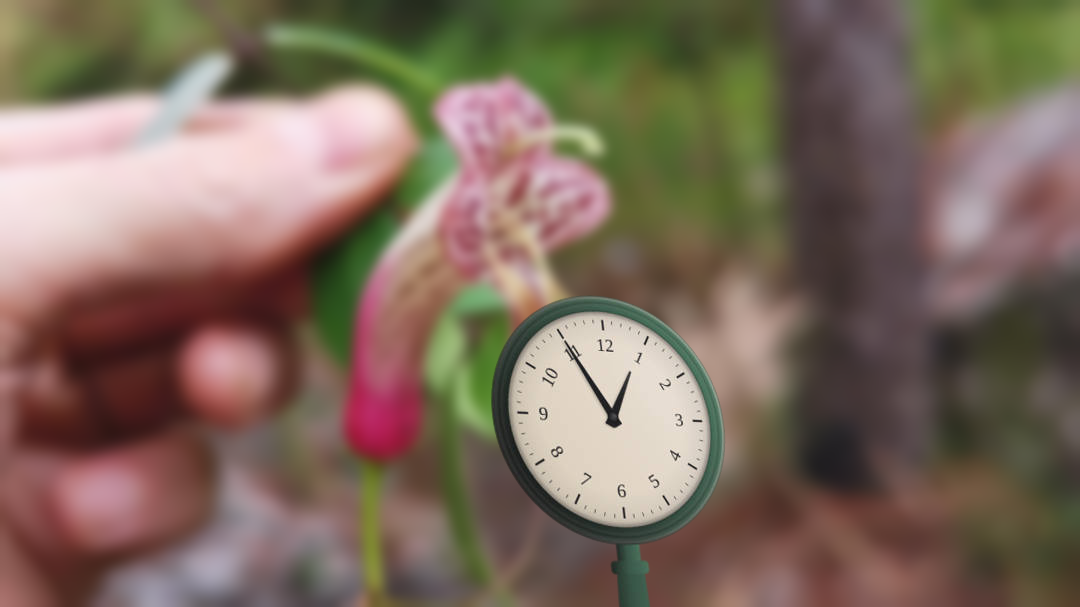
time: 12:55
